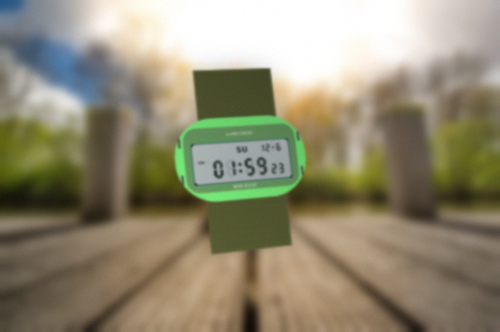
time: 1:59
